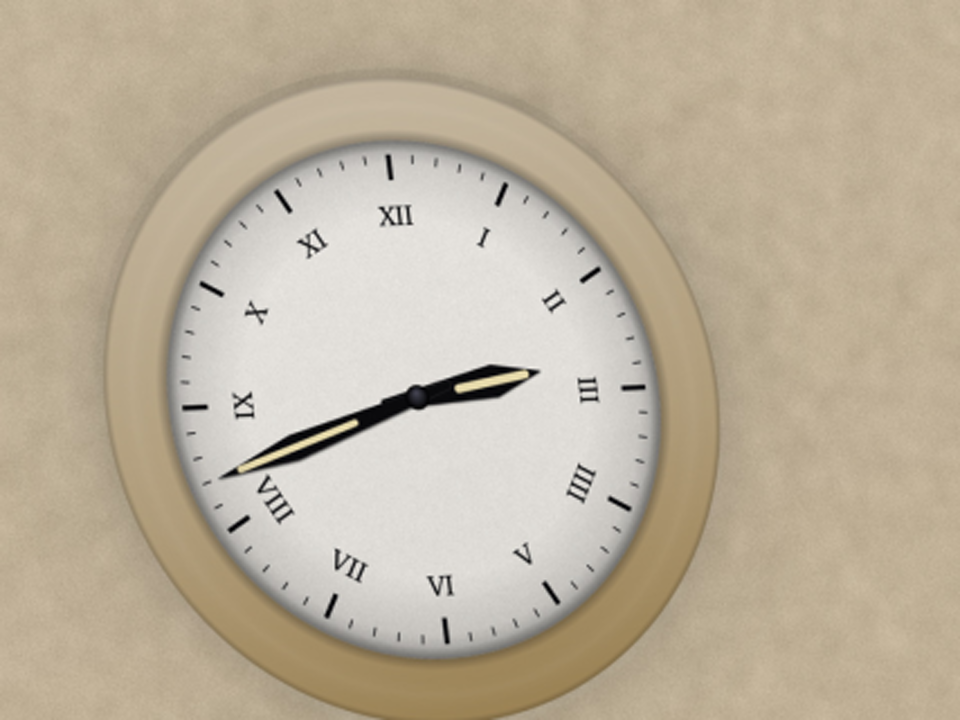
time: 2:42
